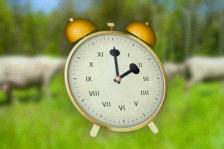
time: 2:00
